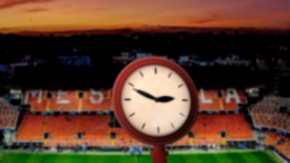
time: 2:49
